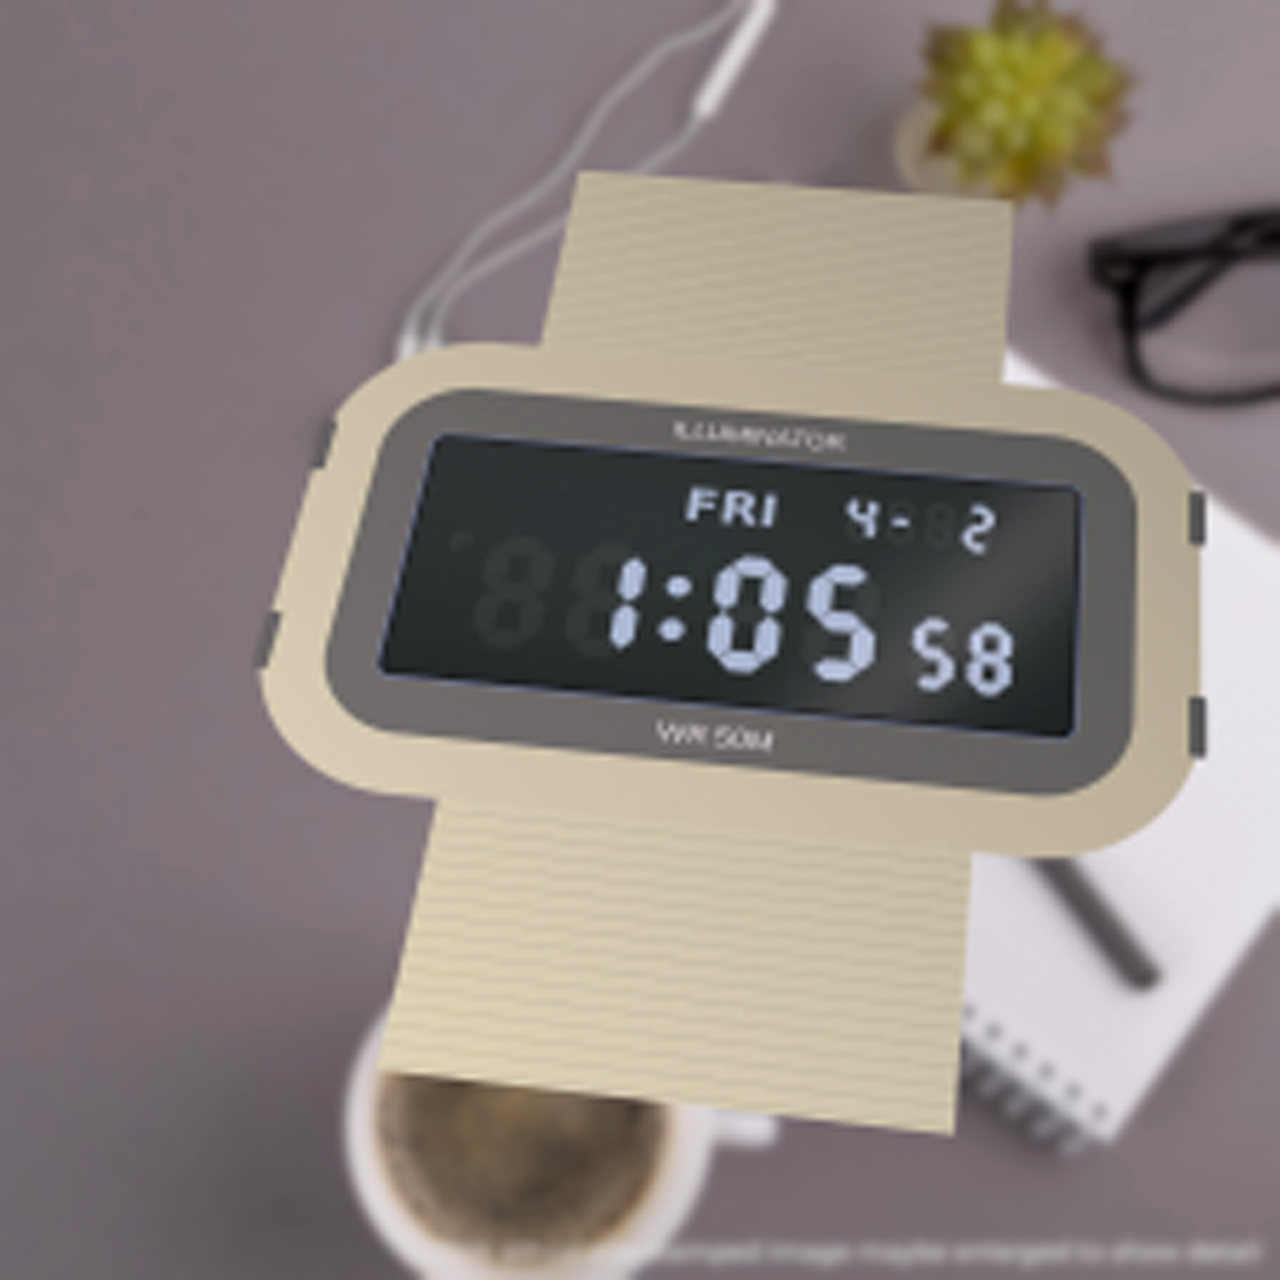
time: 1:05:58
